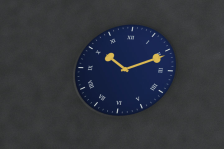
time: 10:11
